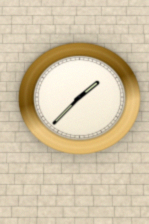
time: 1:37
